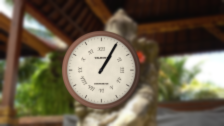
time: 1:05
